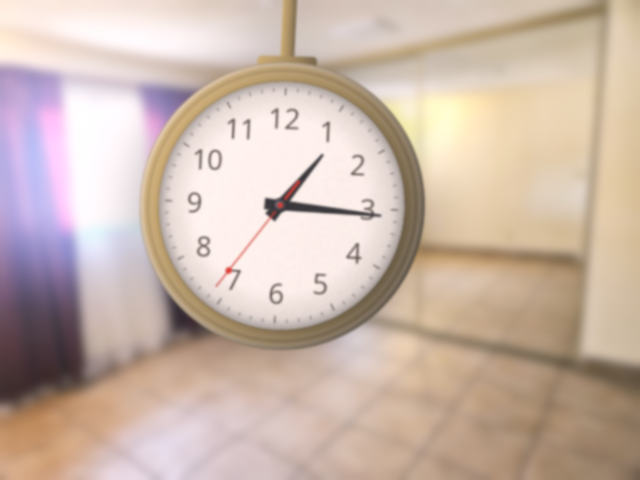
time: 1:15:36
